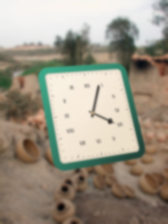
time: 4:04
